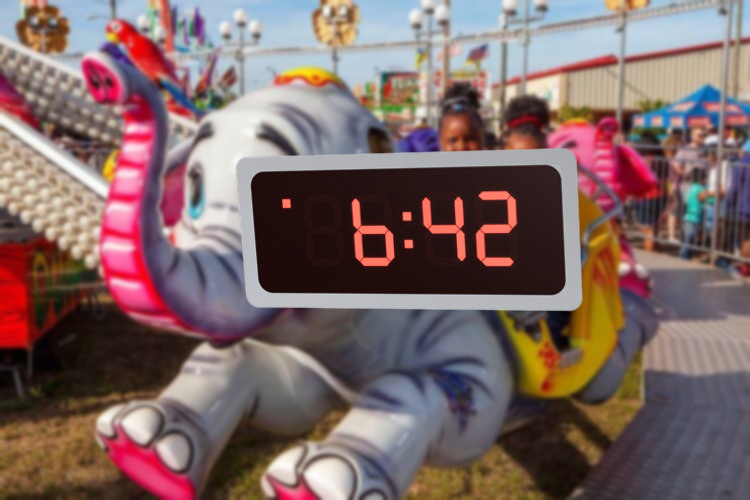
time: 6:42
